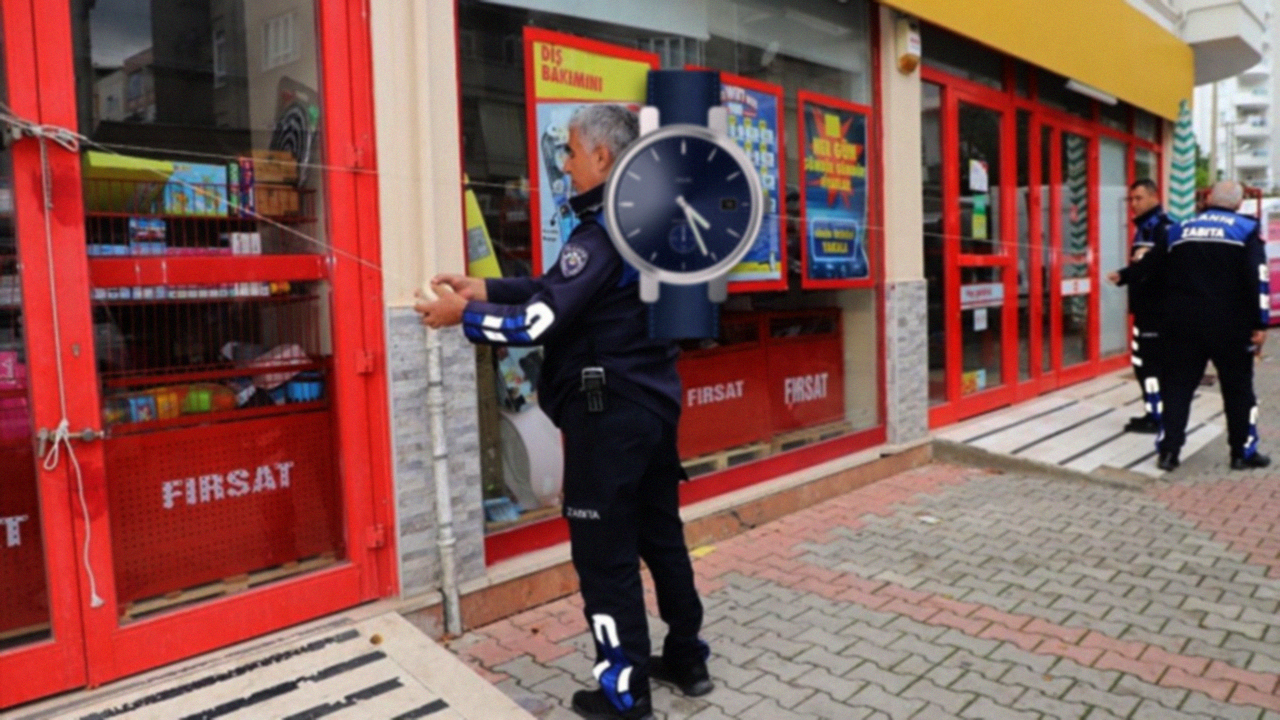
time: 4:26
